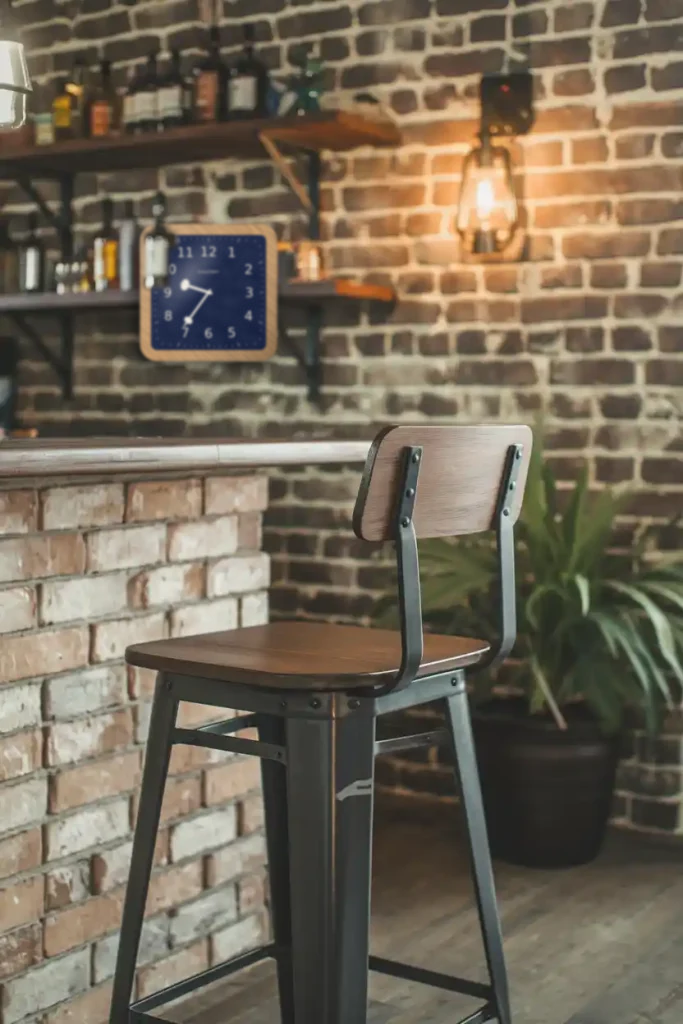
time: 9:36
